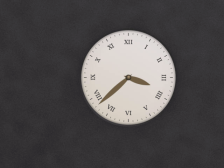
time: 3:38
